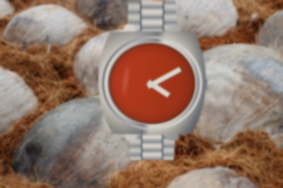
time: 4:10
